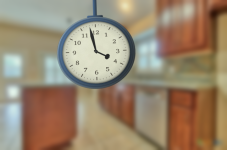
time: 3:58
